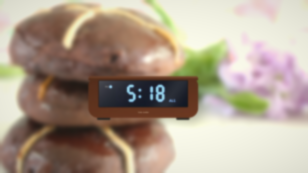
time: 5:18
